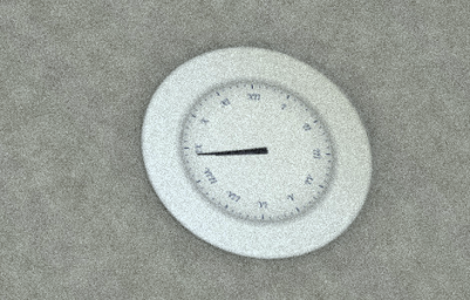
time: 8:44
